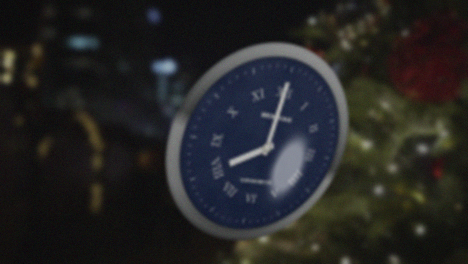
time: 8:00
